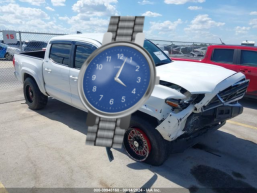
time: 4:03
